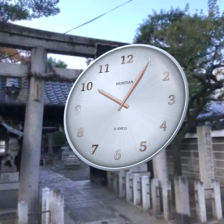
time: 10:05
